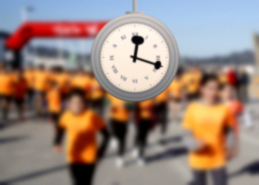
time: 12:18
